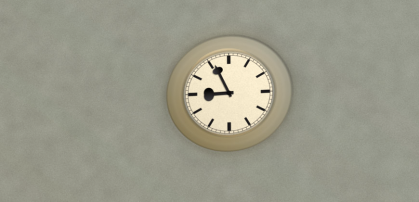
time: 8:56
